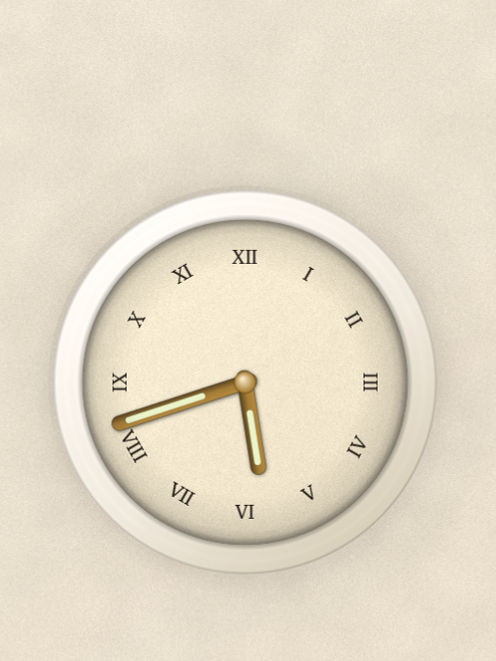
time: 5:42
